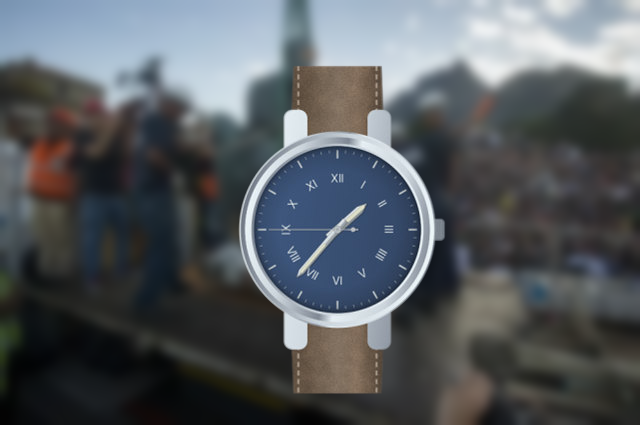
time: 1:36:45
